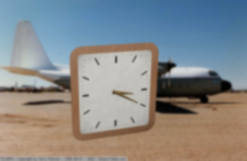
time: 3:20
